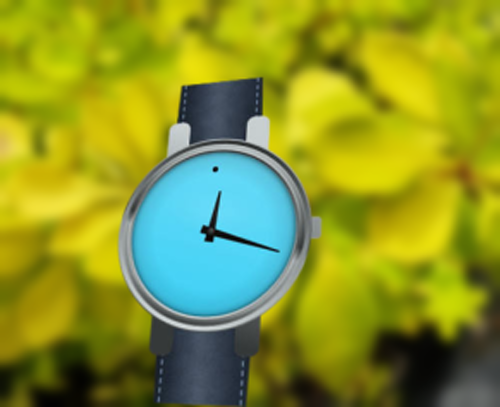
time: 12:18
